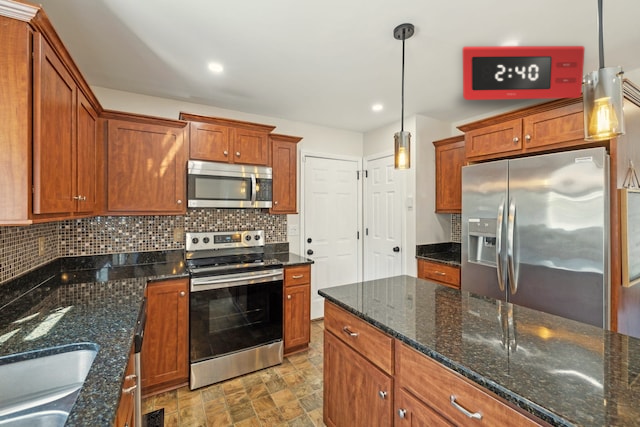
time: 2:40
